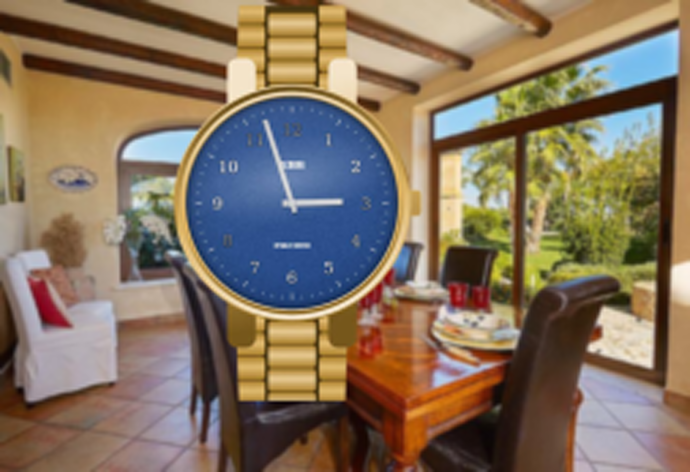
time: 2:57
